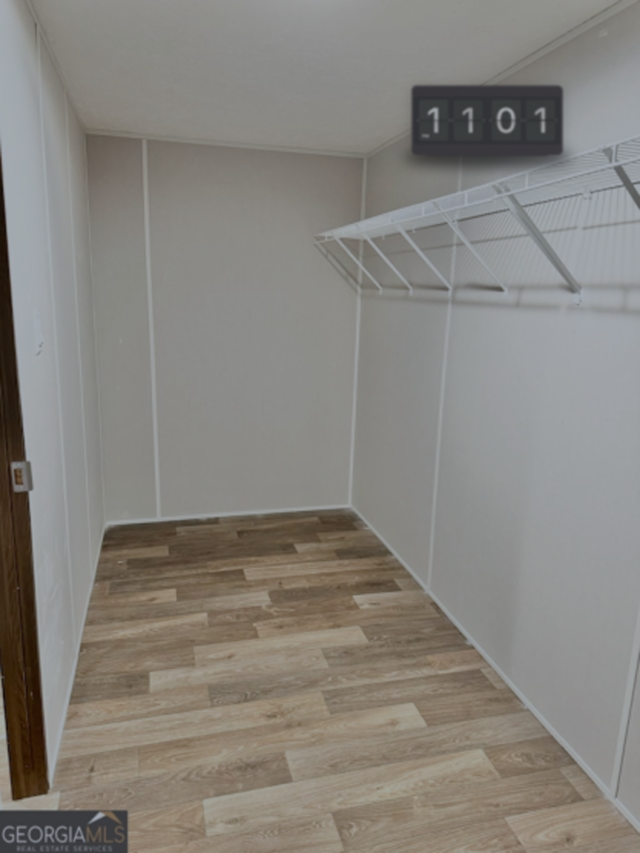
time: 11:01
